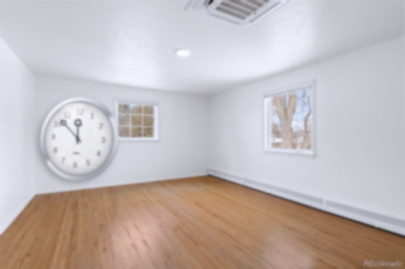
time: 11:52
